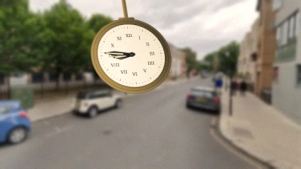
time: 8:46
